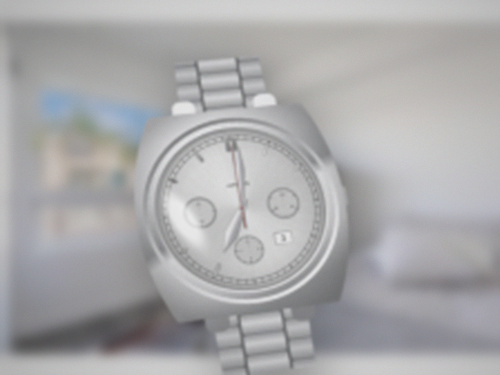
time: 7:01
